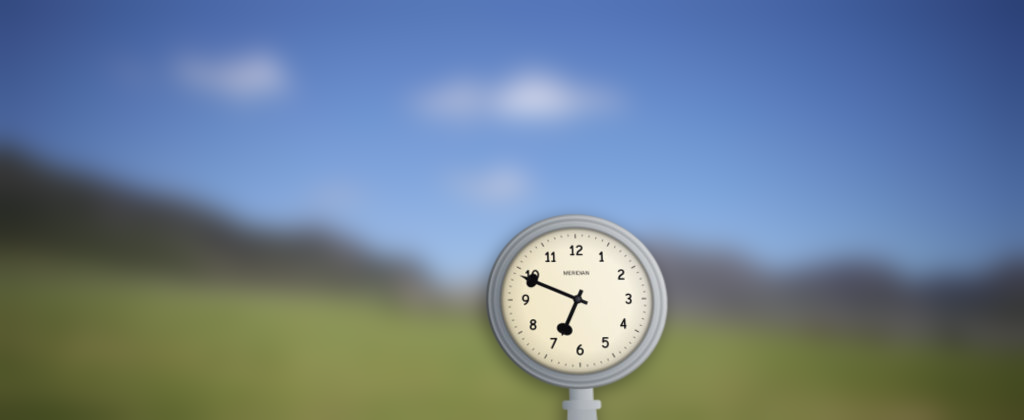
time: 6:49
